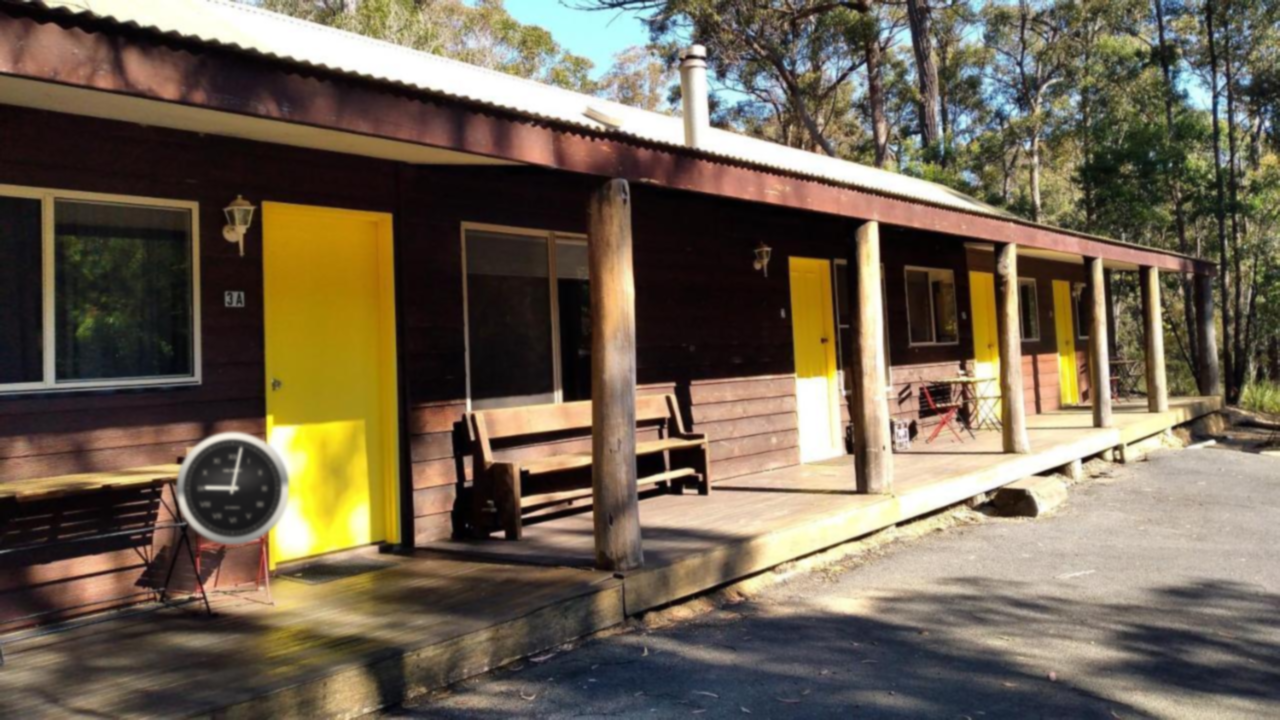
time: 9:02
